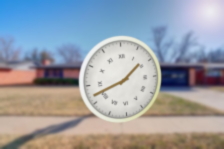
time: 1:42
